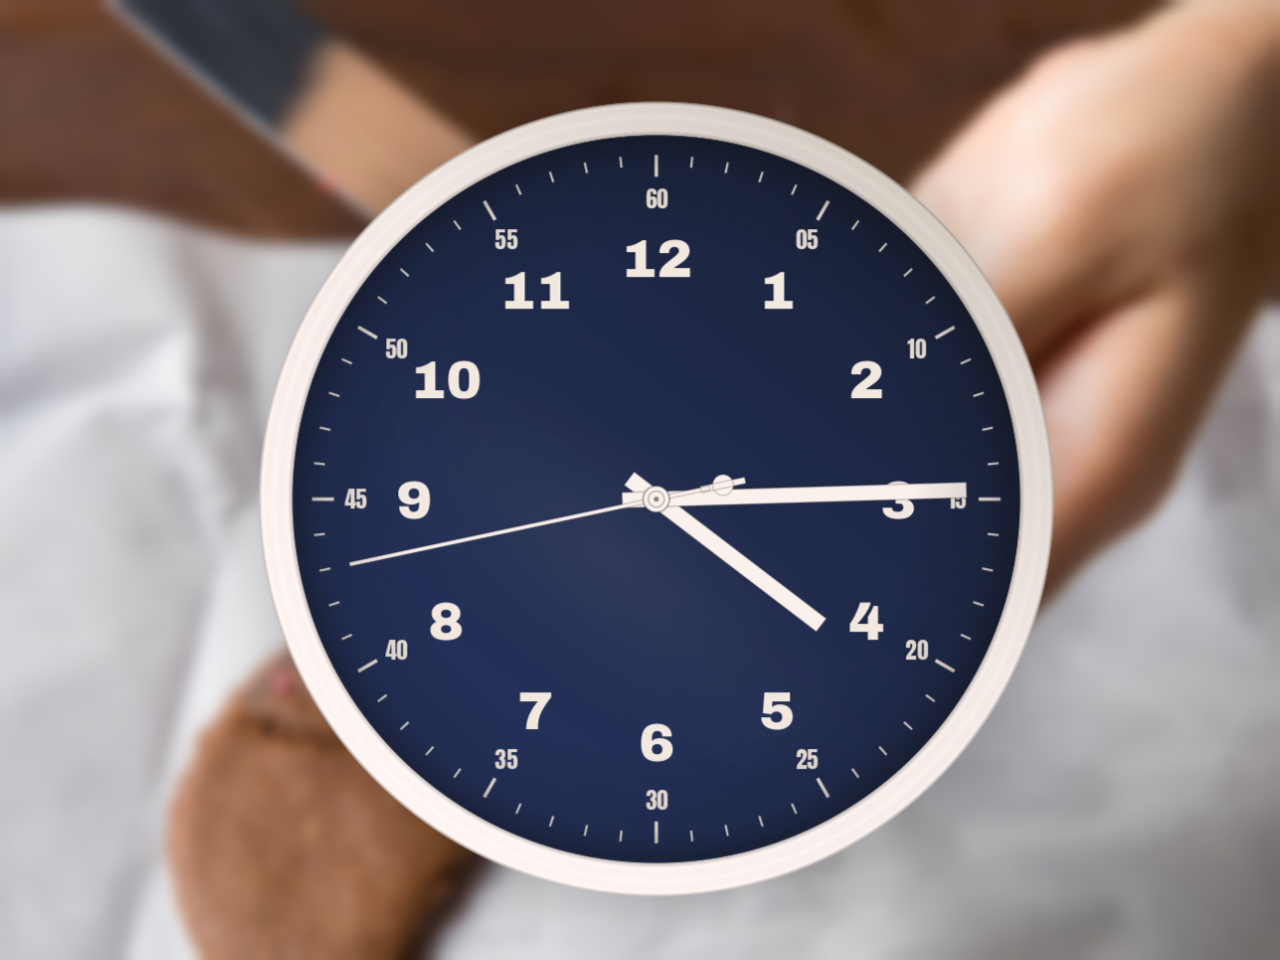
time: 4:14:43
